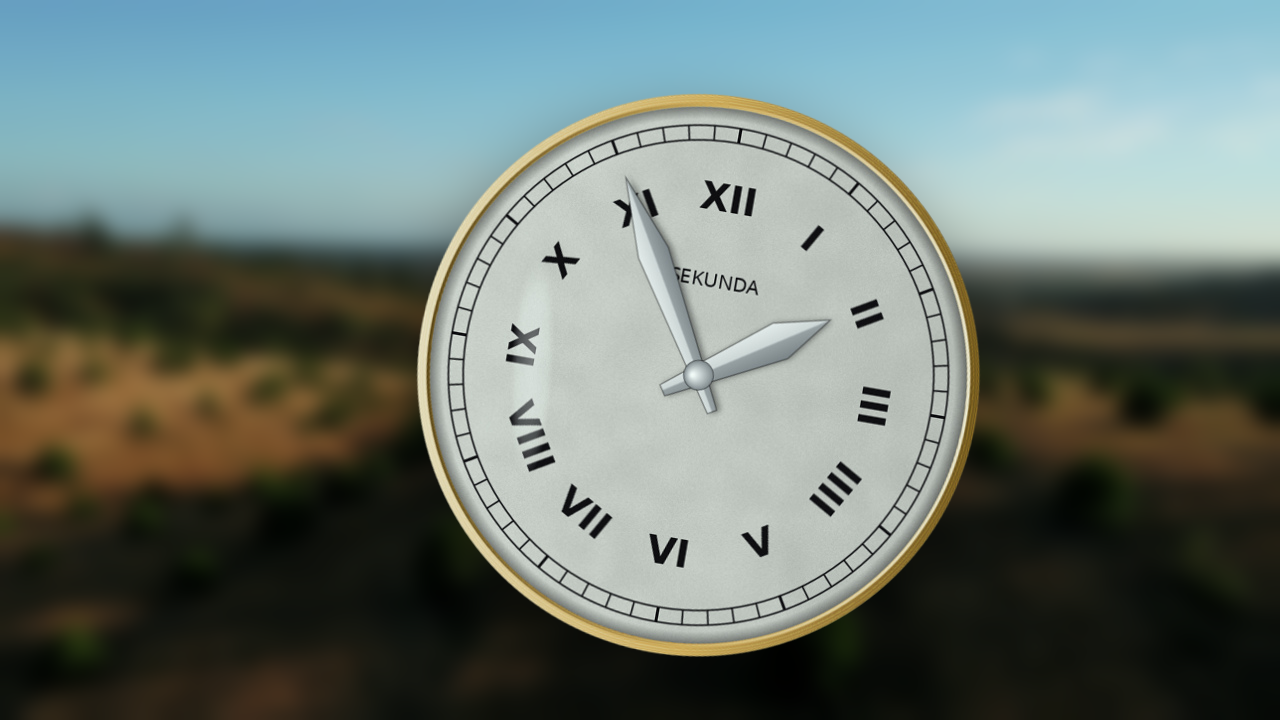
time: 1:55
